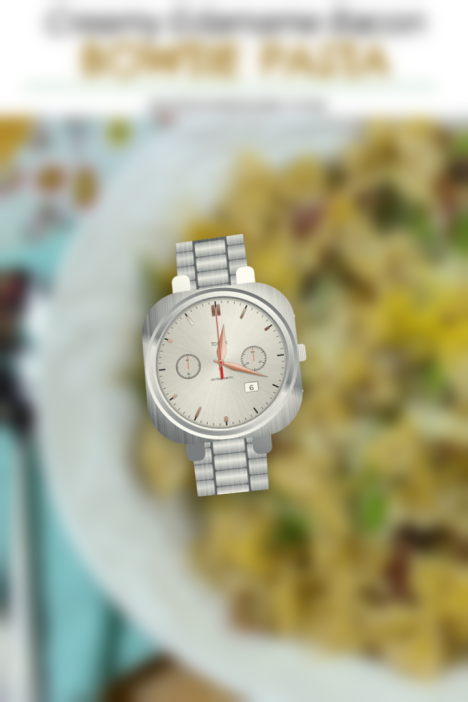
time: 12:19
